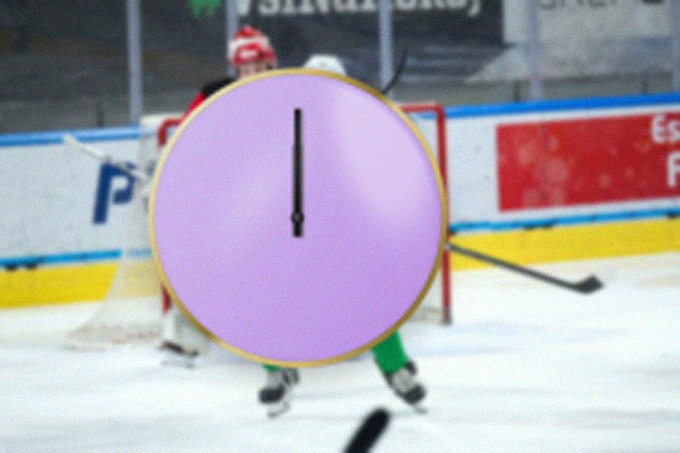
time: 12:00
